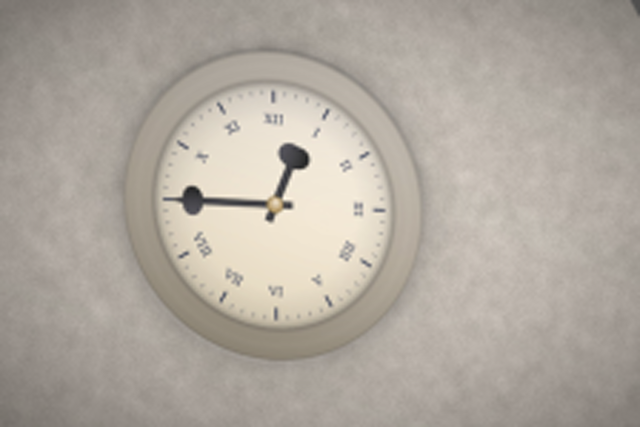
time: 12:45
